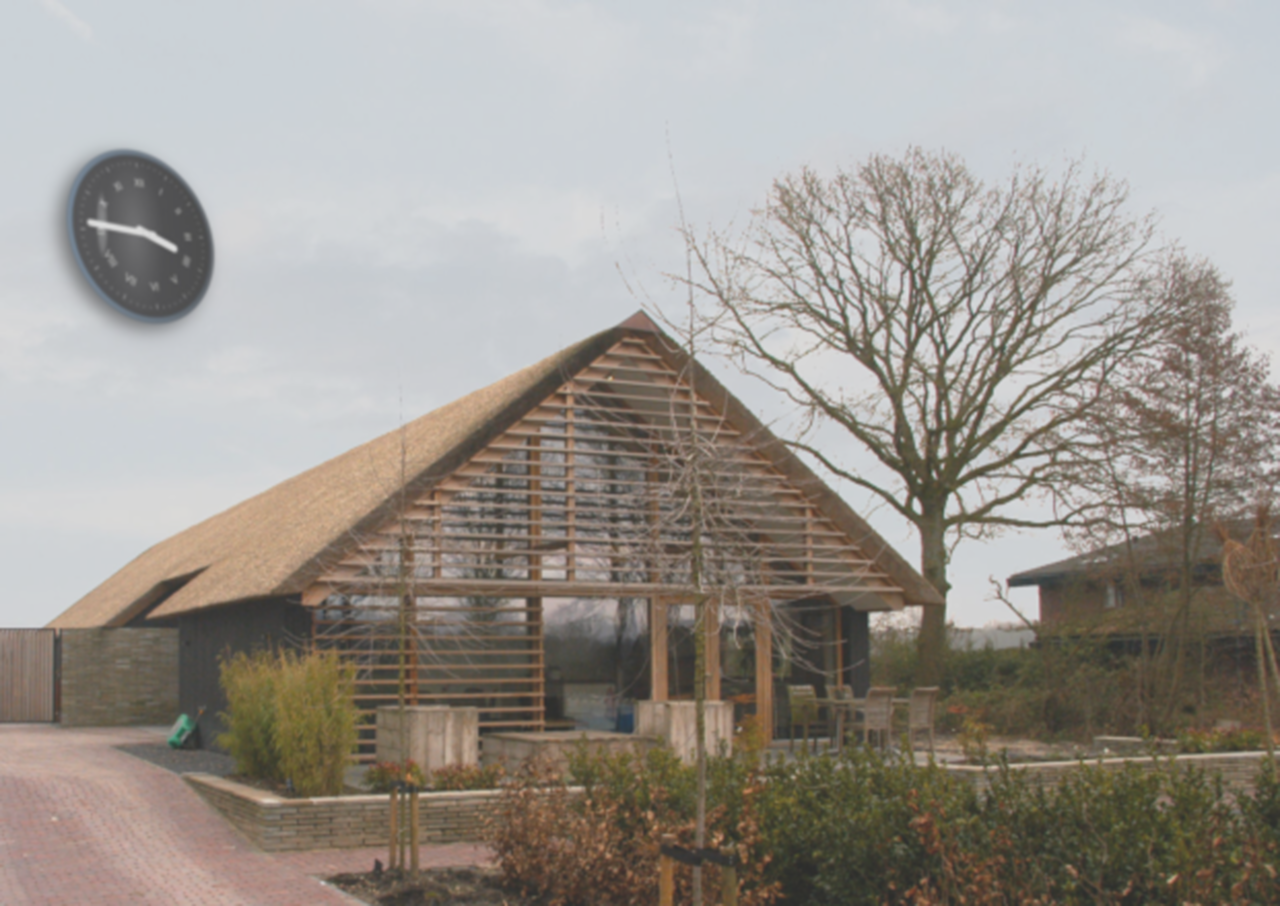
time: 3:46
